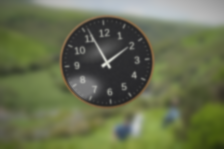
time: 1:56
